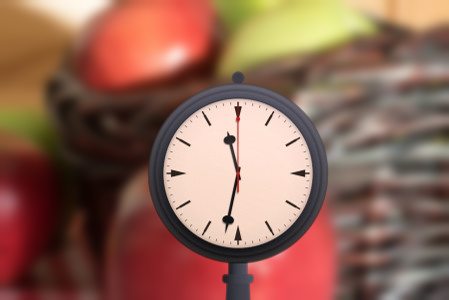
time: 11:32:00
